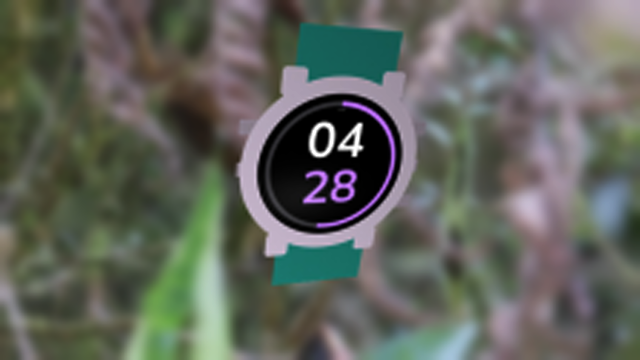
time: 4:28
